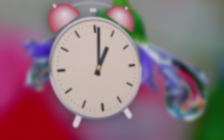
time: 1:01
